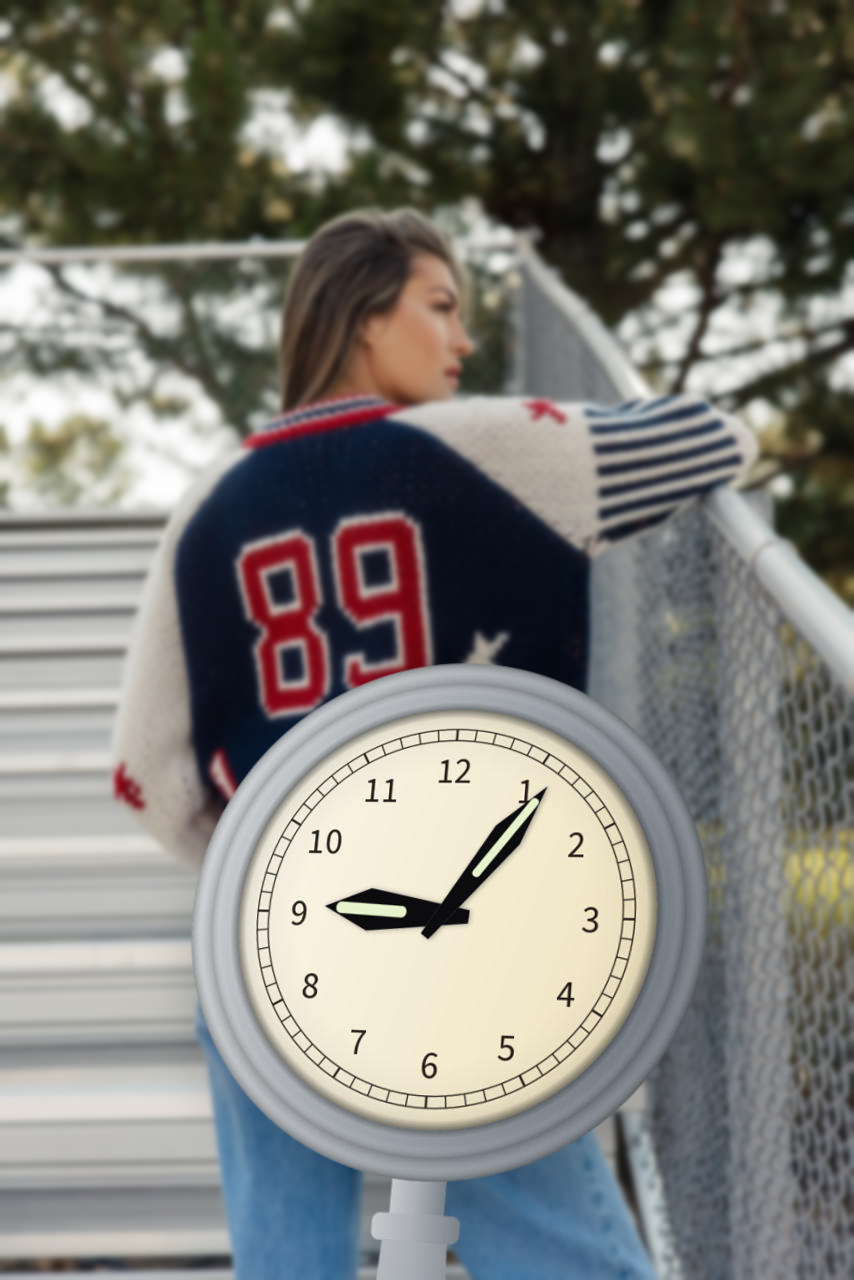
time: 9:06
